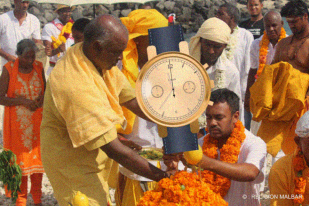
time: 11:37
